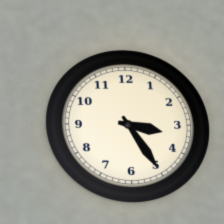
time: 3:25
